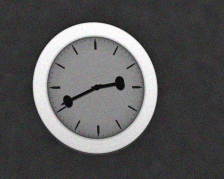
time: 2:41
